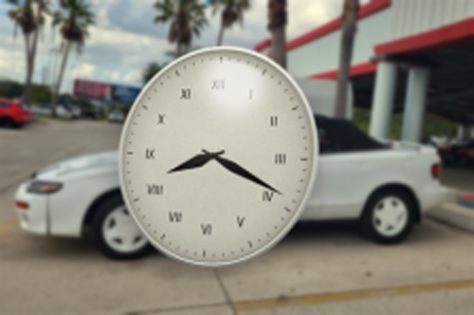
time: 8:19
